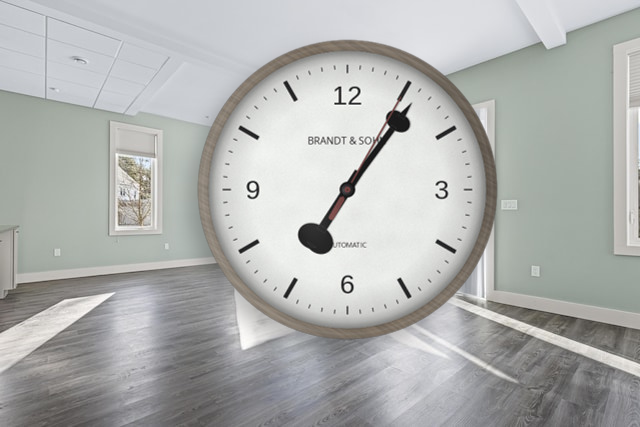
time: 7:06:05
